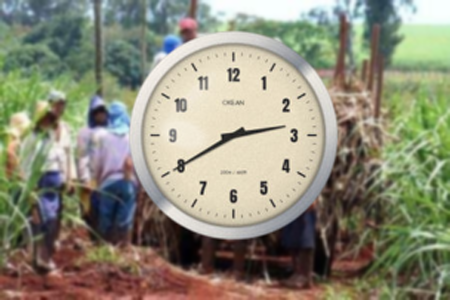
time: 2:40
